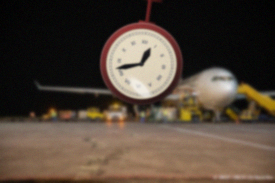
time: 12:42
